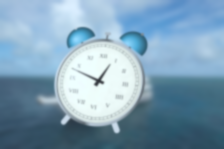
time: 12:48
